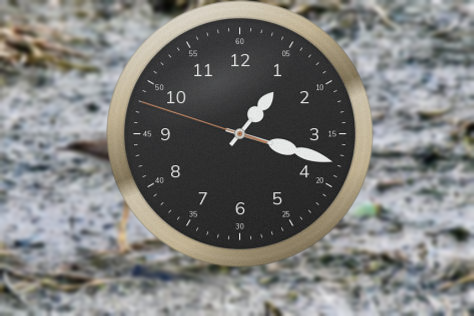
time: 1:17:48
